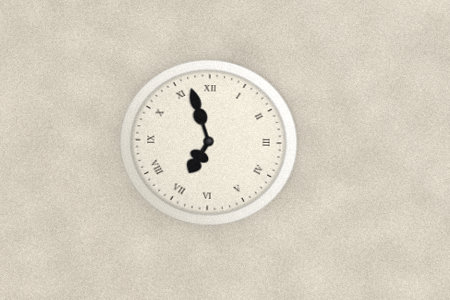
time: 6:57
